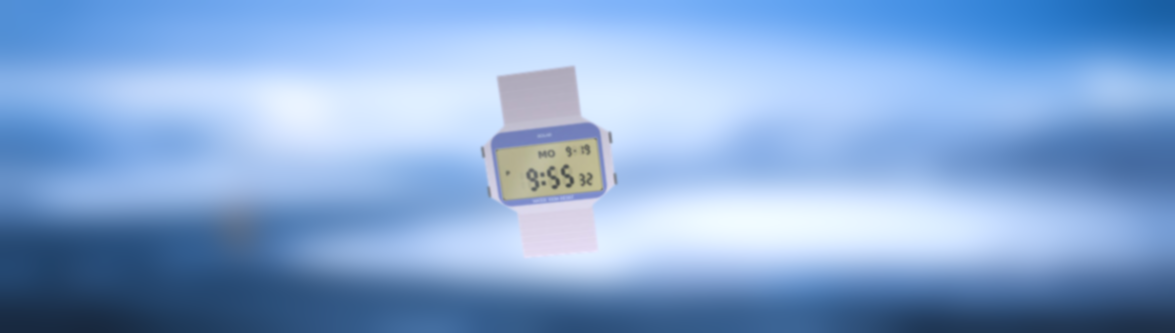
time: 9:55:32
